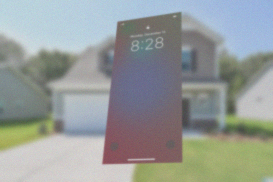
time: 8:28
